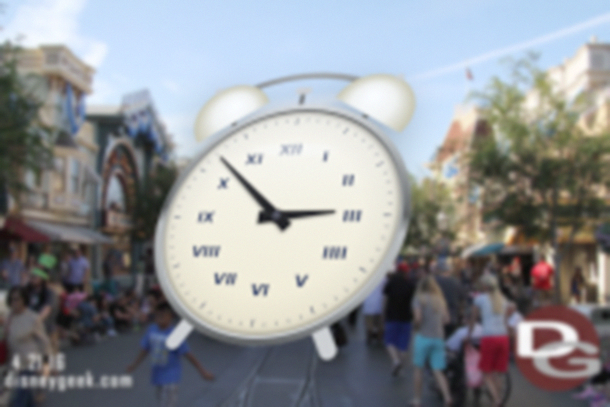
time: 2:52
